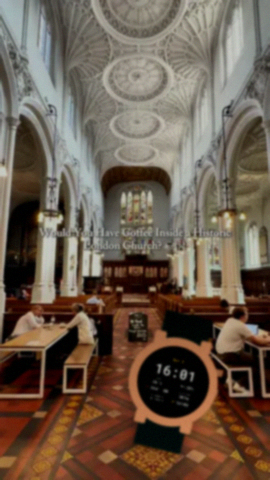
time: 16:01
